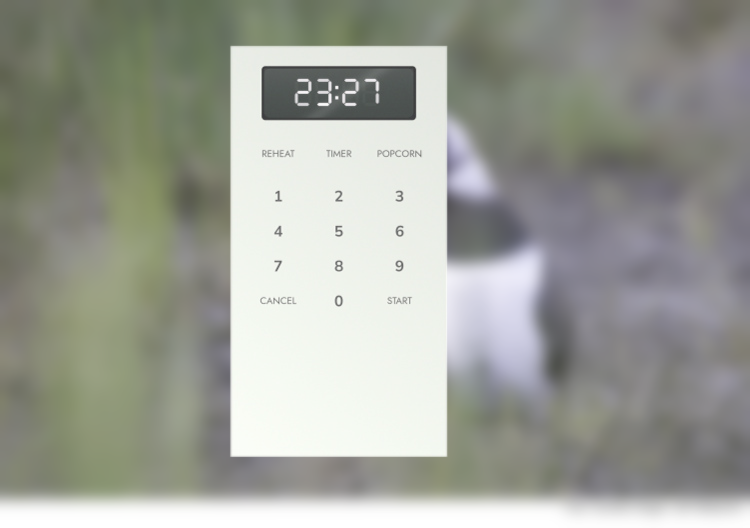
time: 23:27
